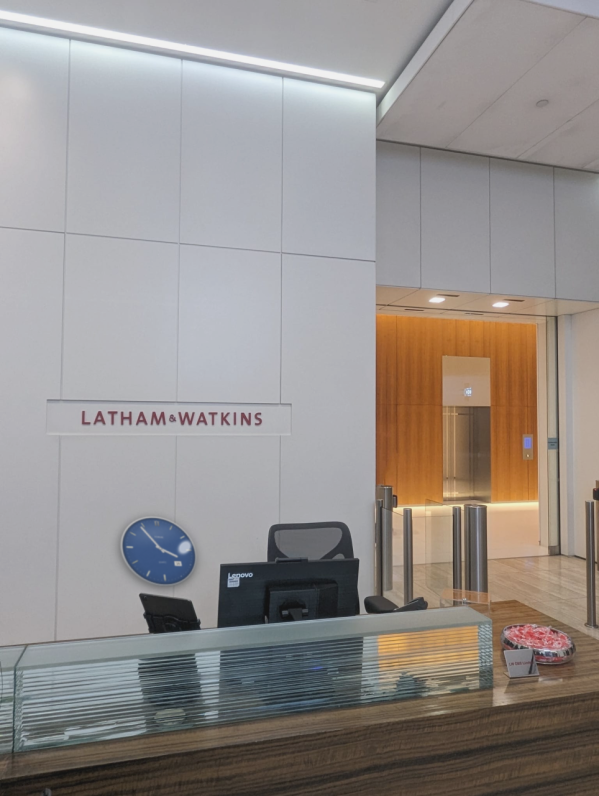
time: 3:54
